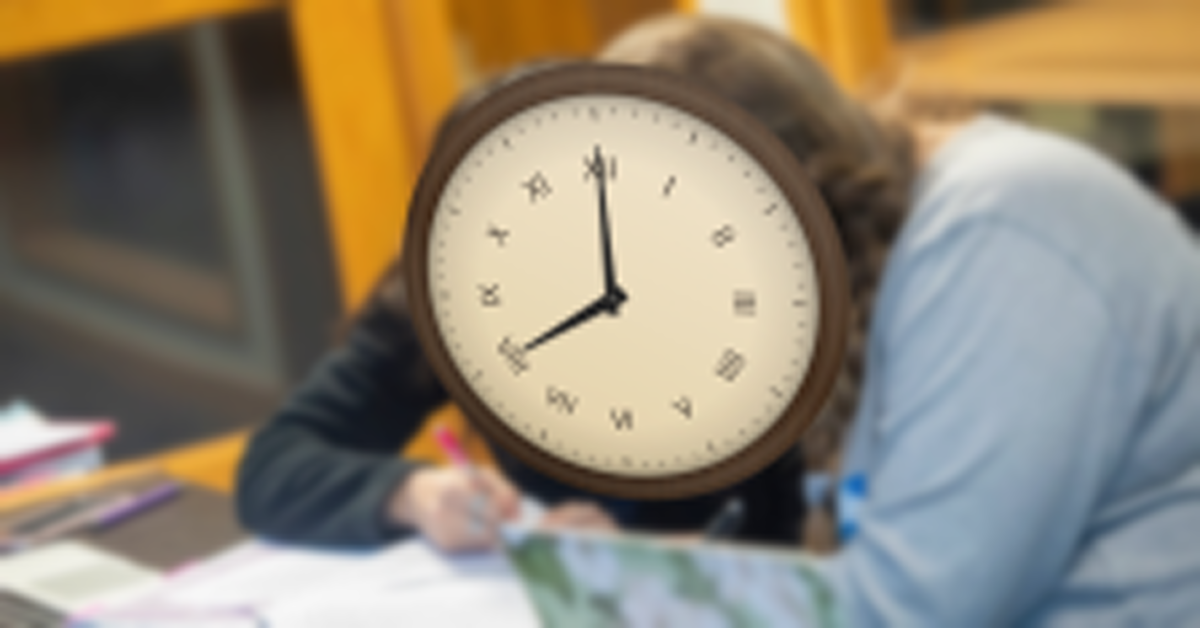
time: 8:00
